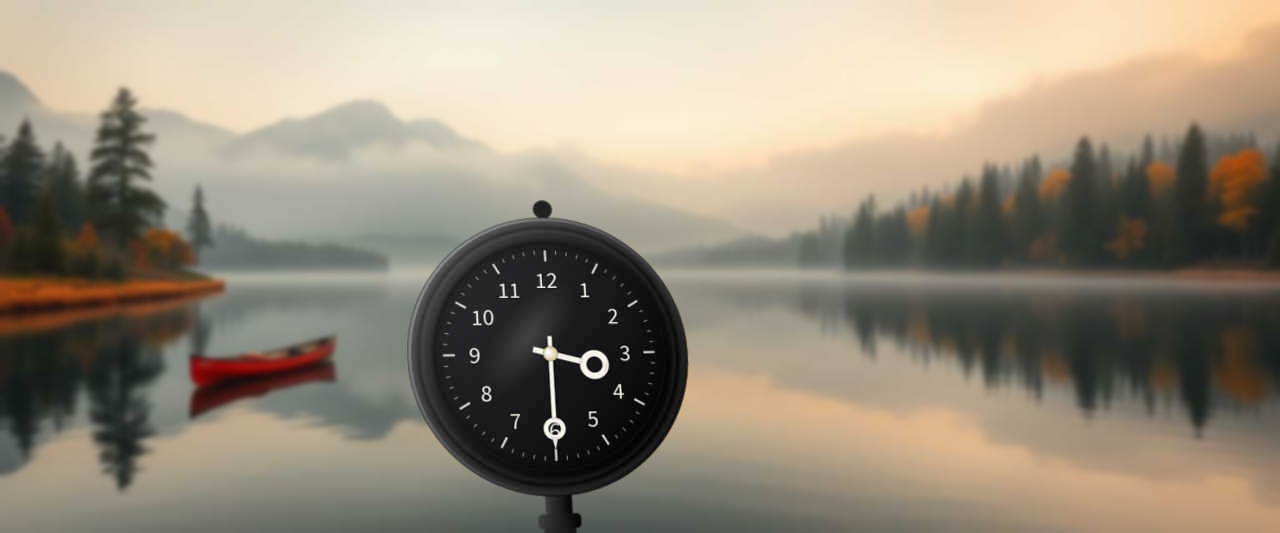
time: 3:30
